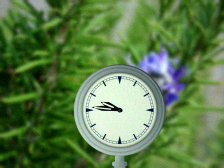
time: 9:46
